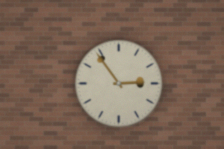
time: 2:54
